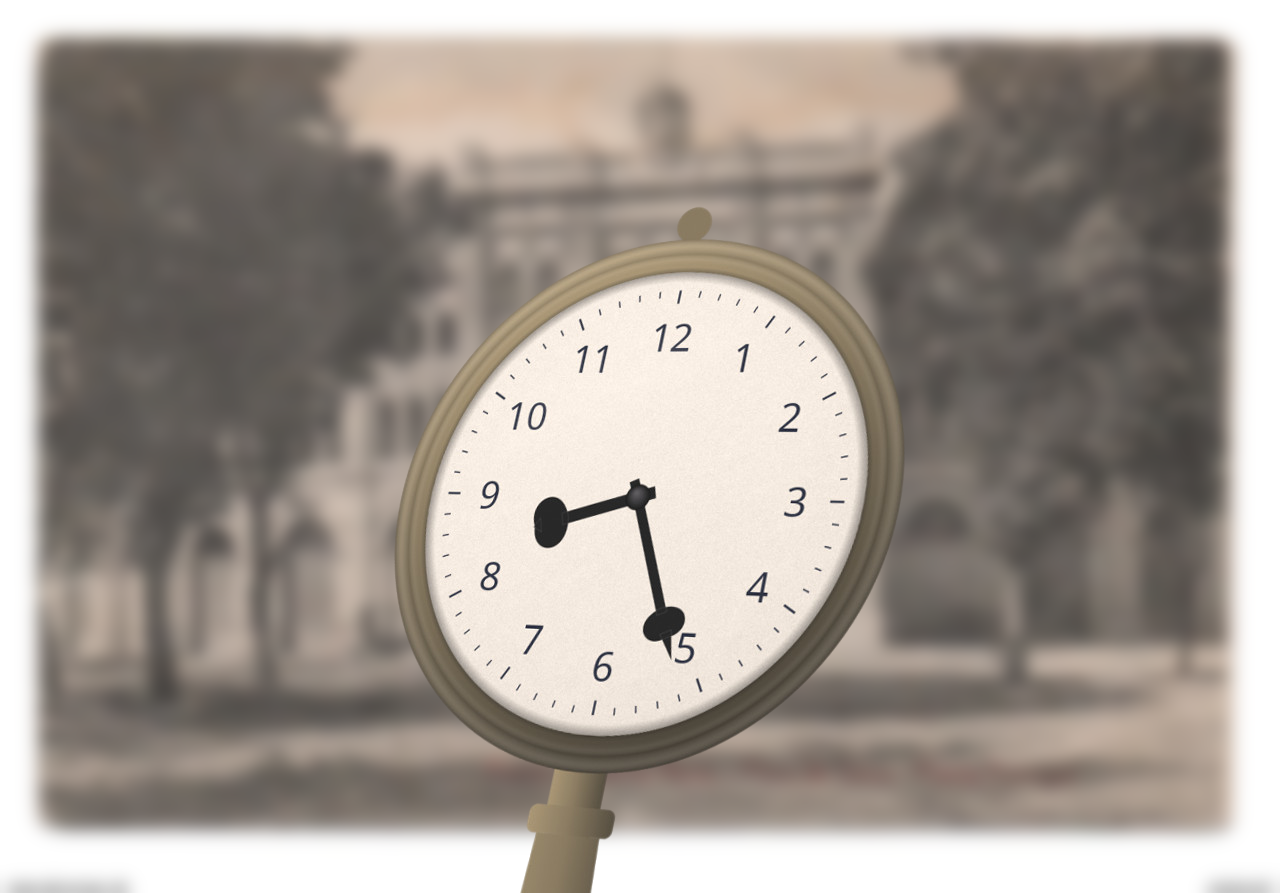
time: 8:26
